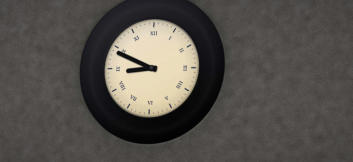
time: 8:49
